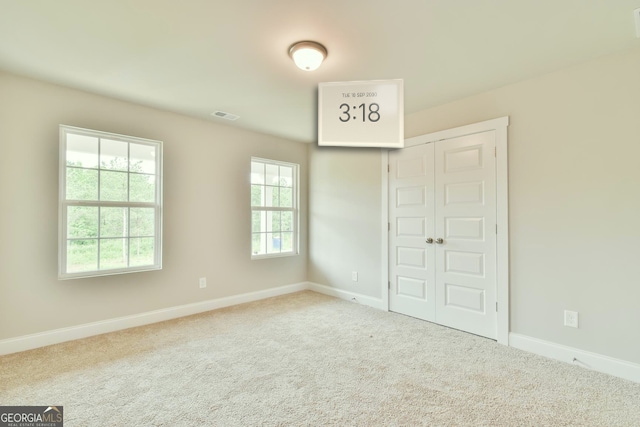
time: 3:18
